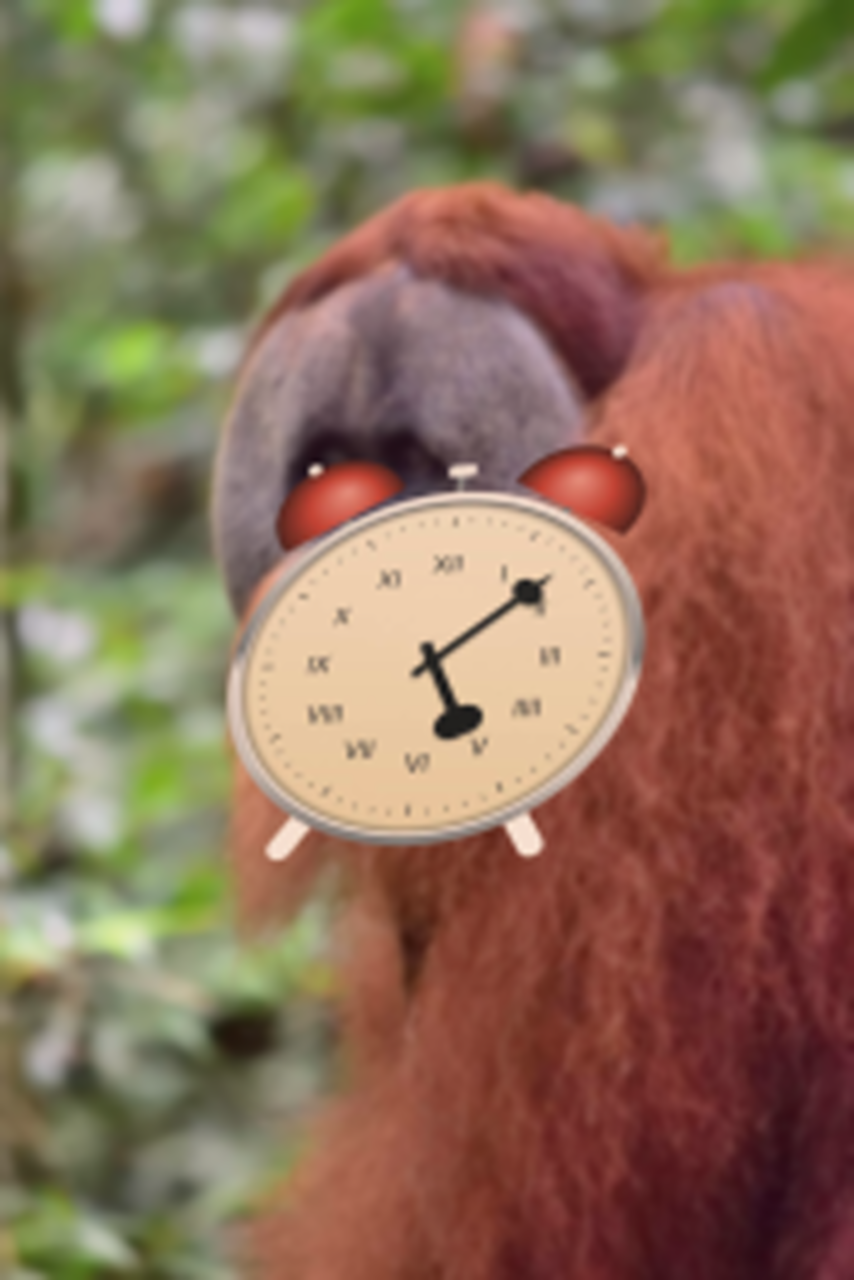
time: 5:08
